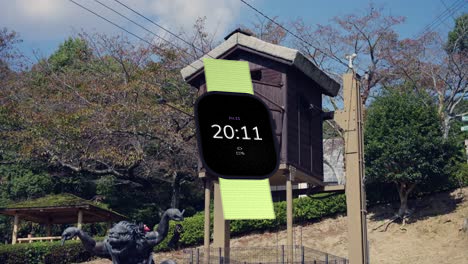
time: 20:11
